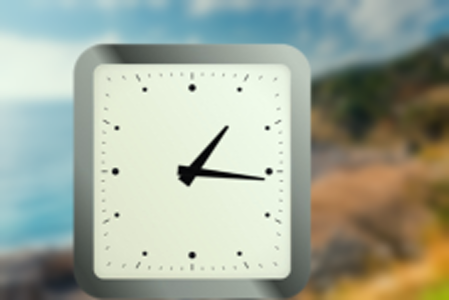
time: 1:16
